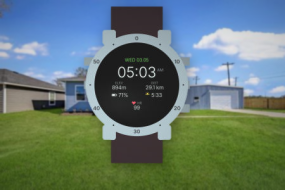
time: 5:03
